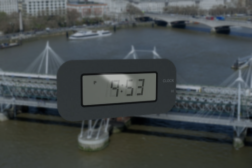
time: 9:53
